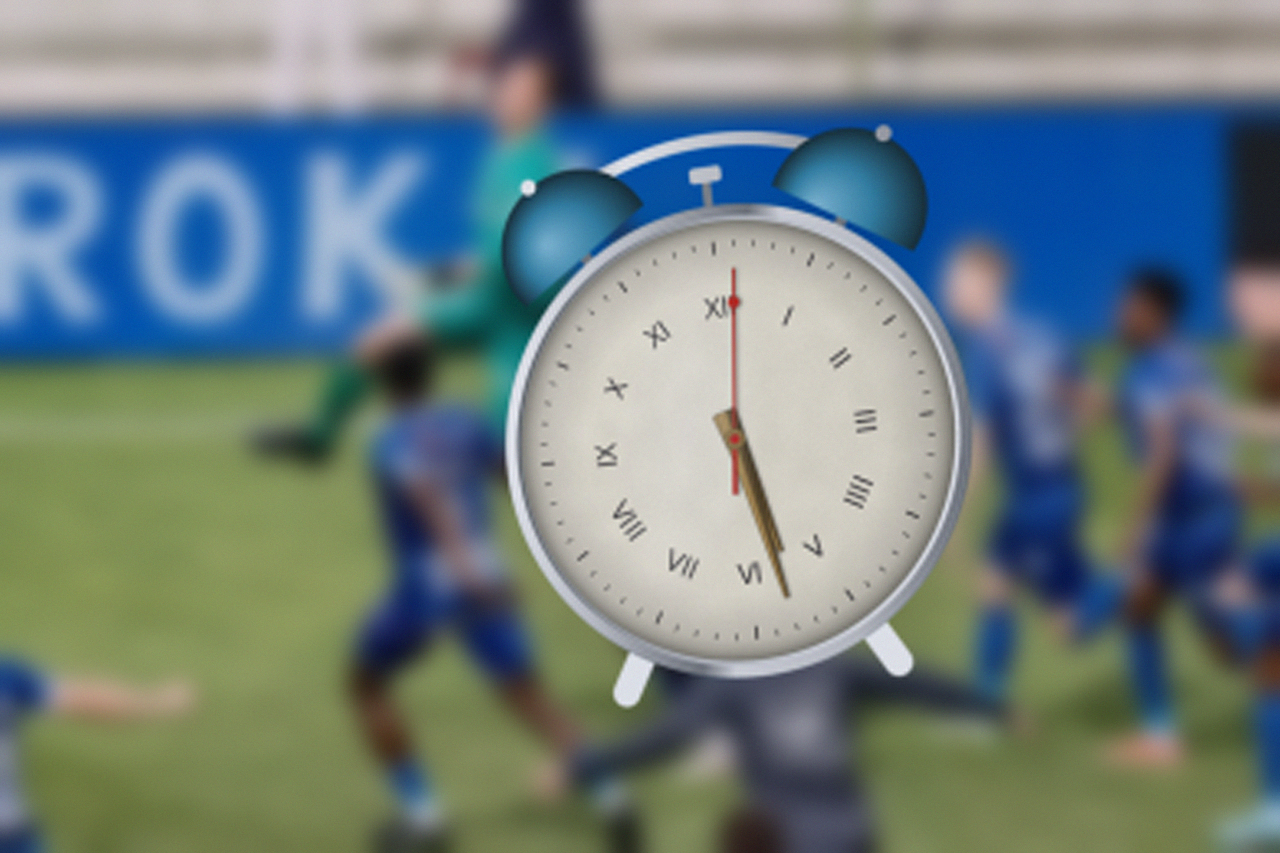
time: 5:28:01
